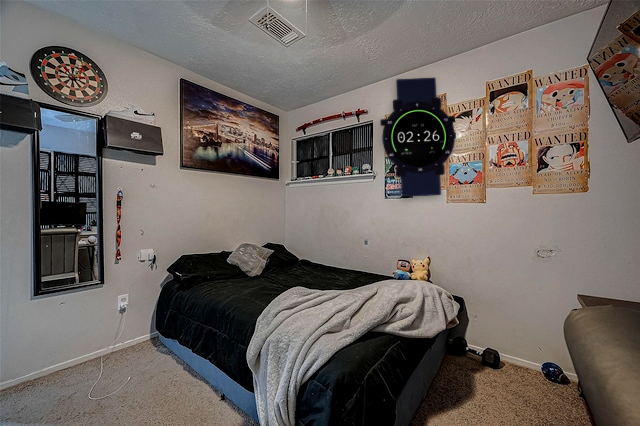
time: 2:26
